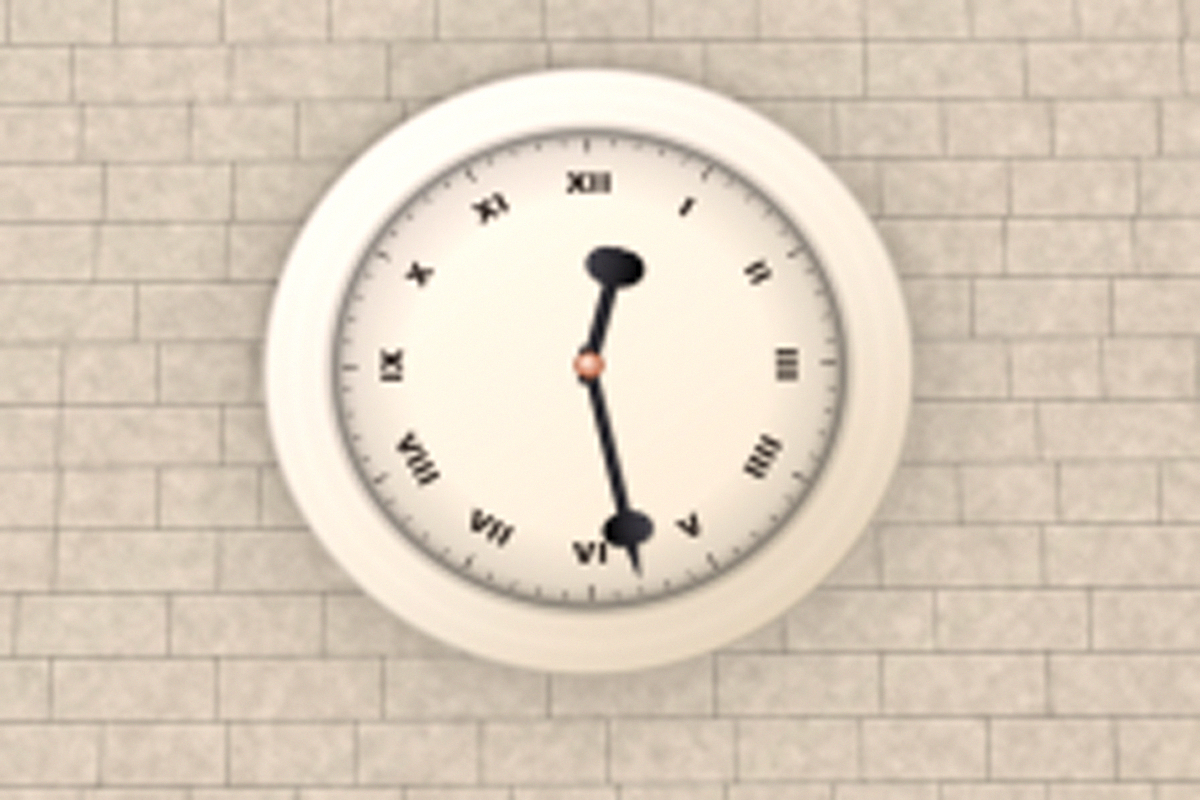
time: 12:28
